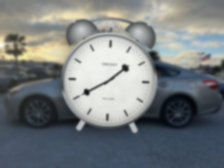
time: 1:40
